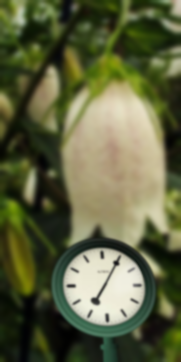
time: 7:05
